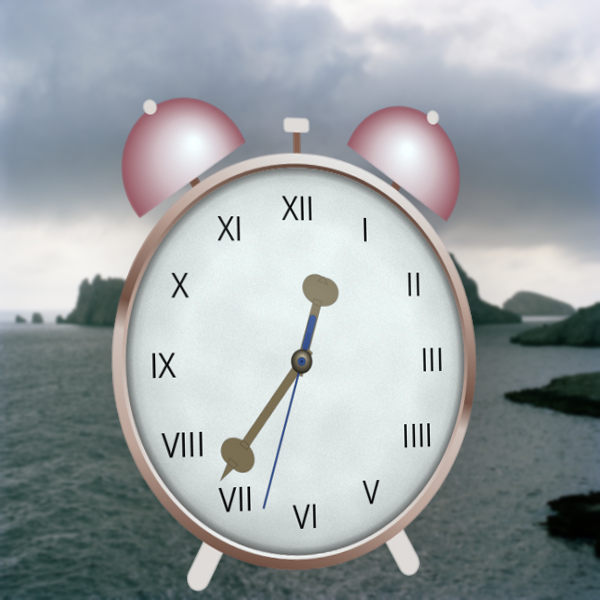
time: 12:36:33
